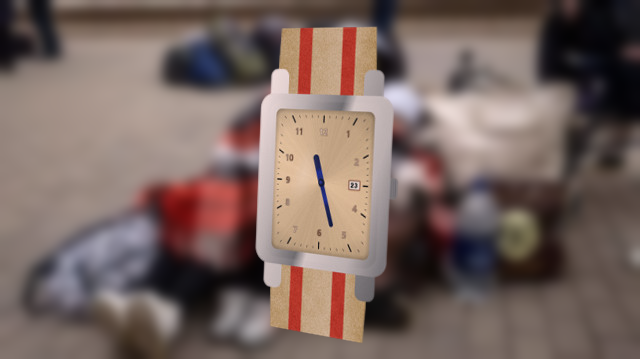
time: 11:27
